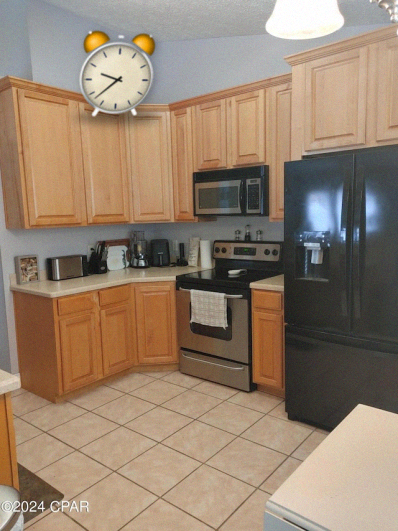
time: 9:38
